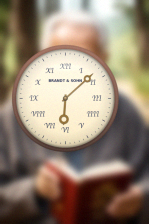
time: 6:08
